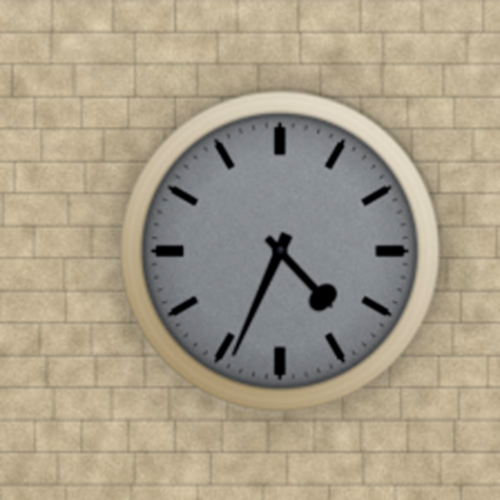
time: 4:34
